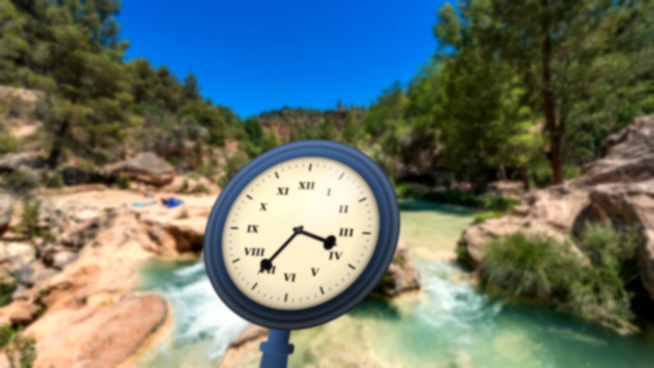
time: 3:36
